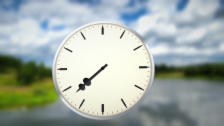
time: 7:38
